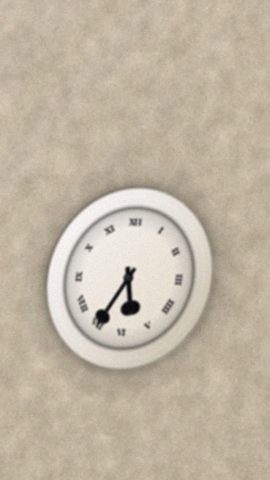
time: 5:35
